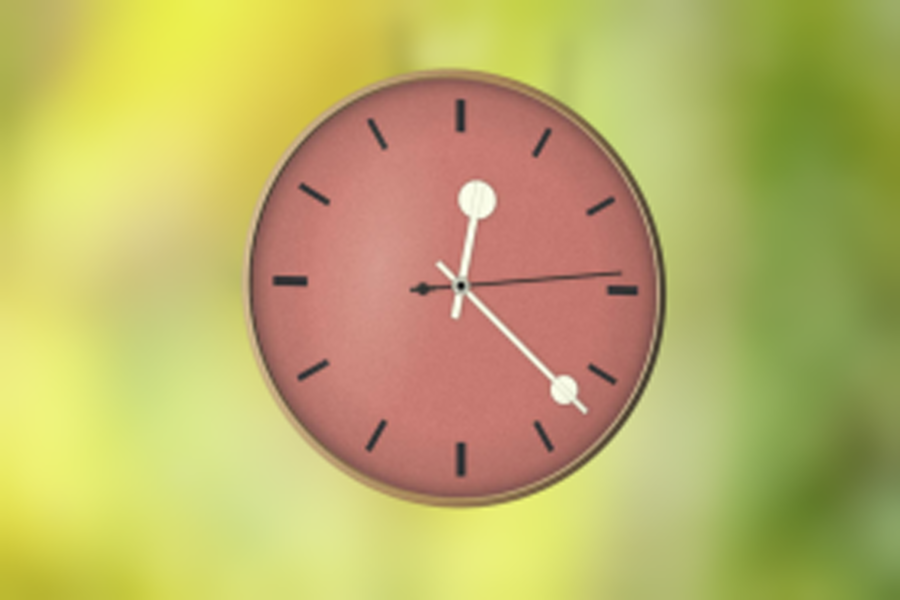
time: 12:22:14
